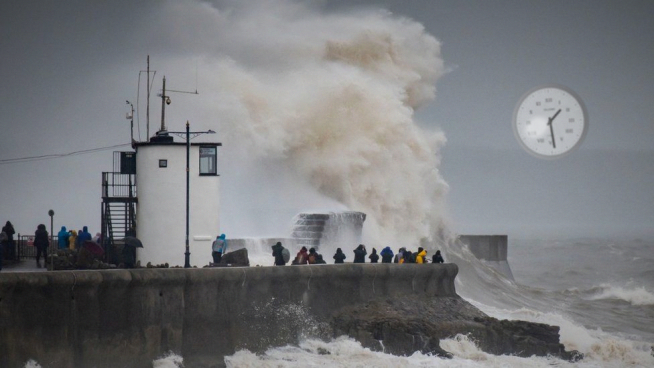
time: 1:29
